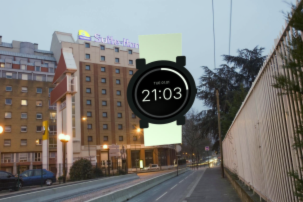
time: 21:03
